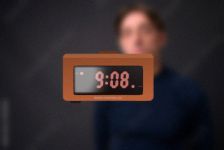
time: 9:08
